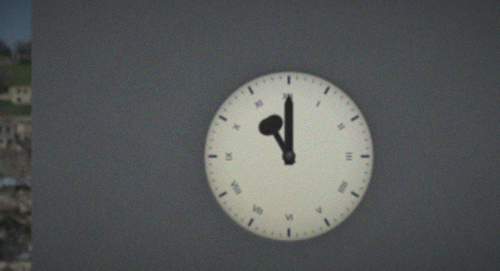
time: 11:00
